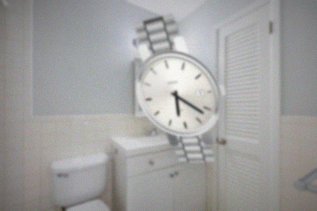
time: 6:22
